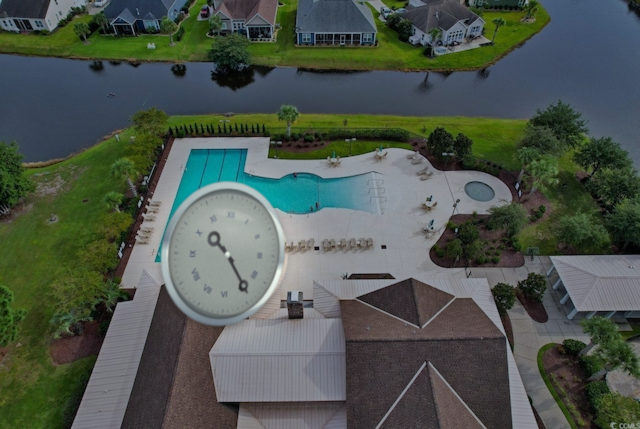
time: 10:24
